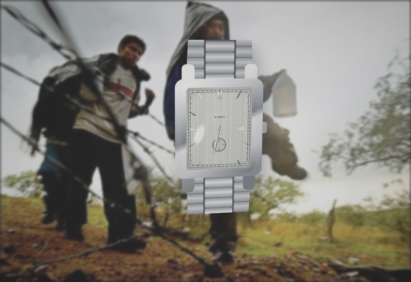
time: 6:32
